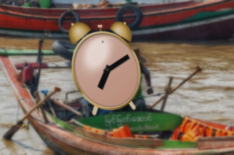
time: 7:11
